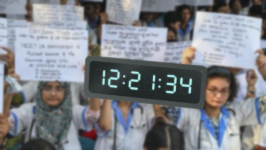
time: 12:21:34
